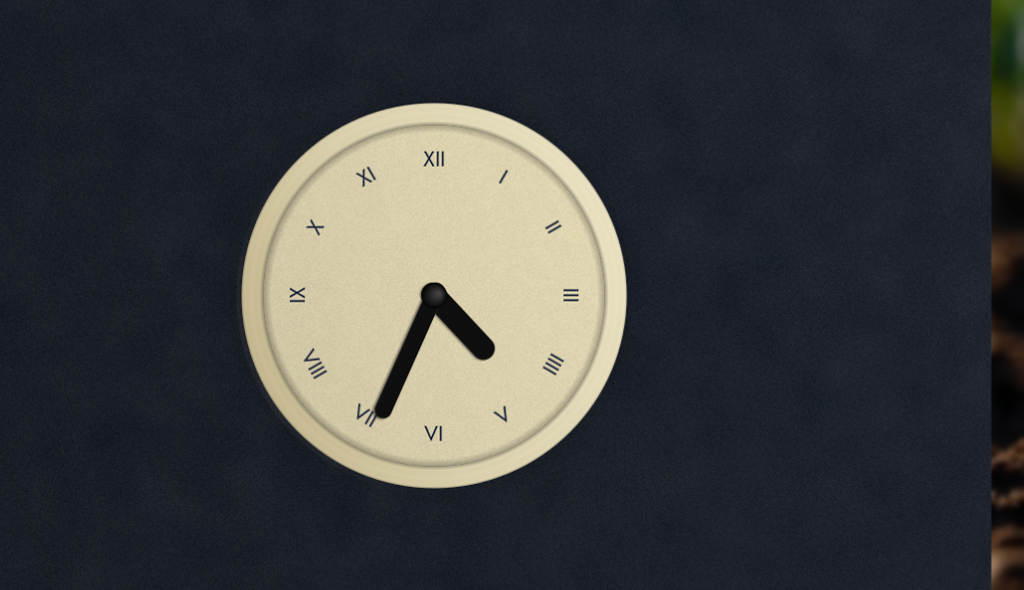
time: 4:34
